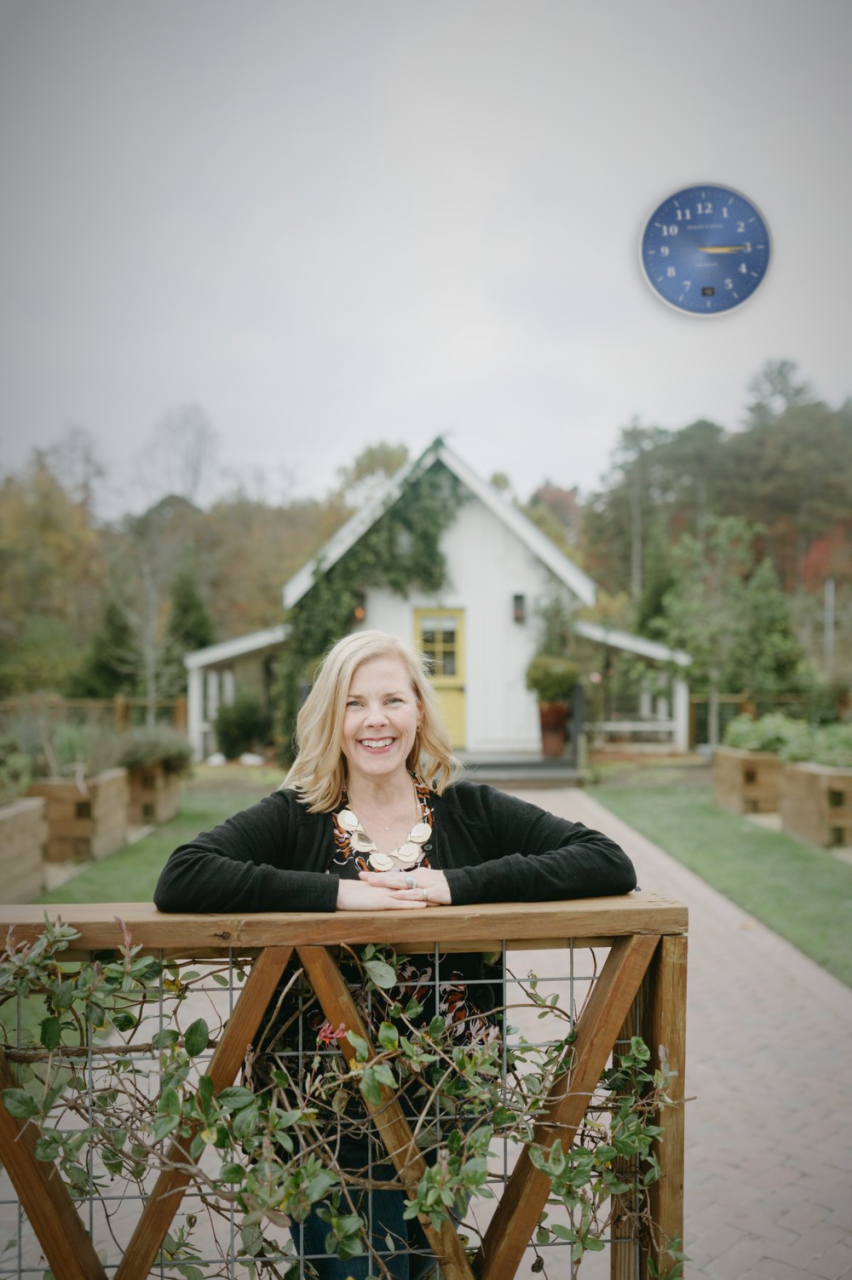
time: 3:15
